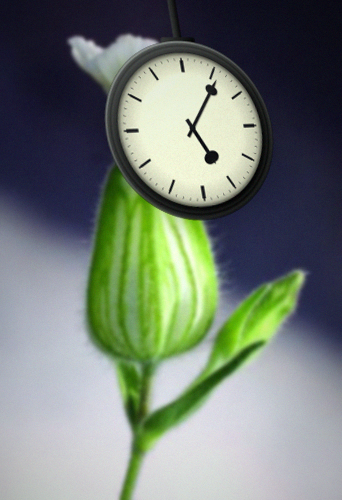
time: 5:06
